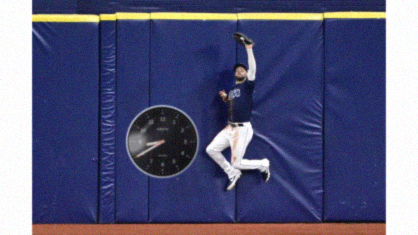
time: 8:40
